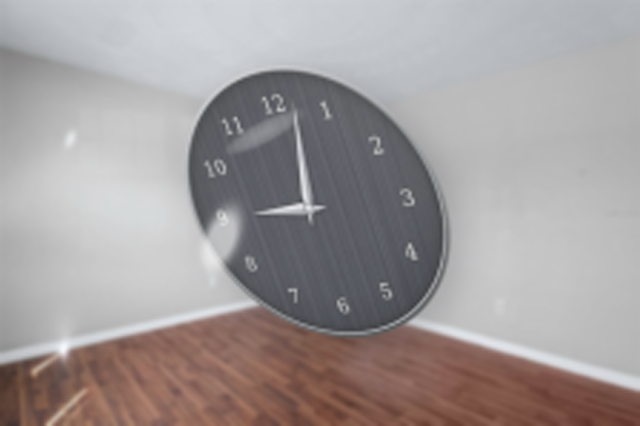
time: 9:02
